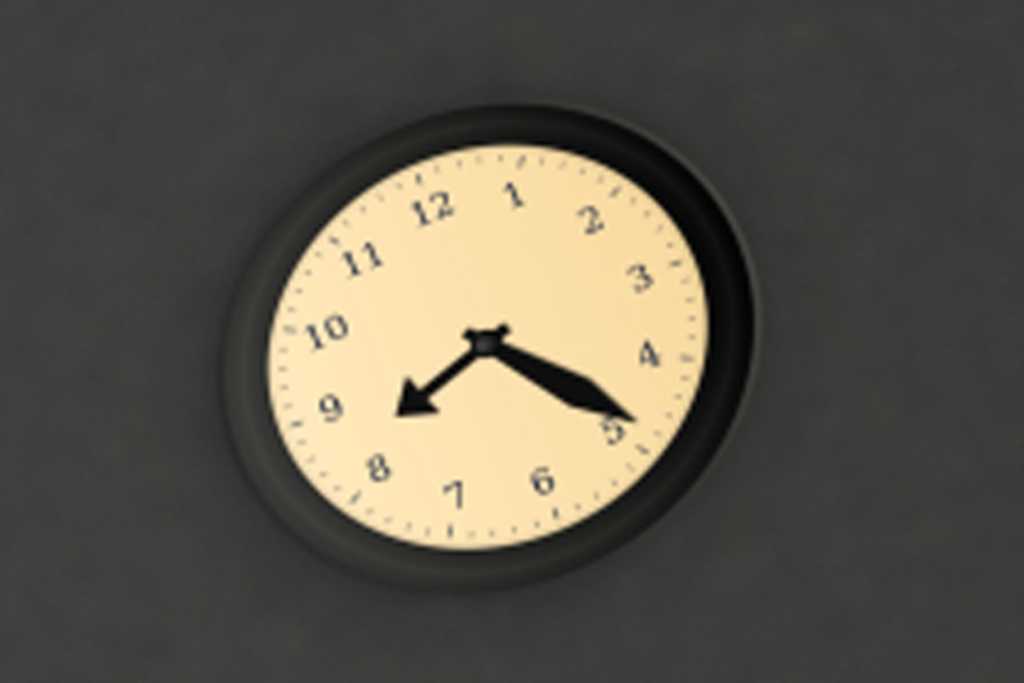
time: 8:24
